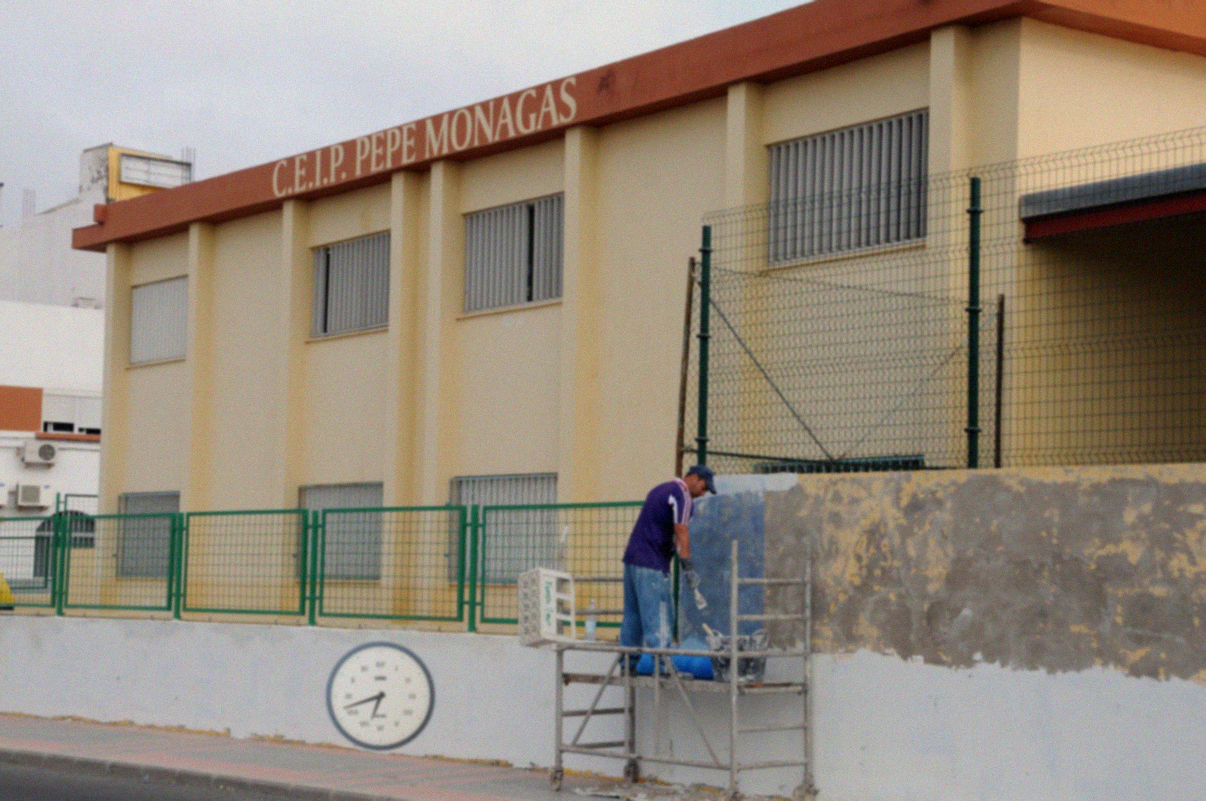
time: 6:42
